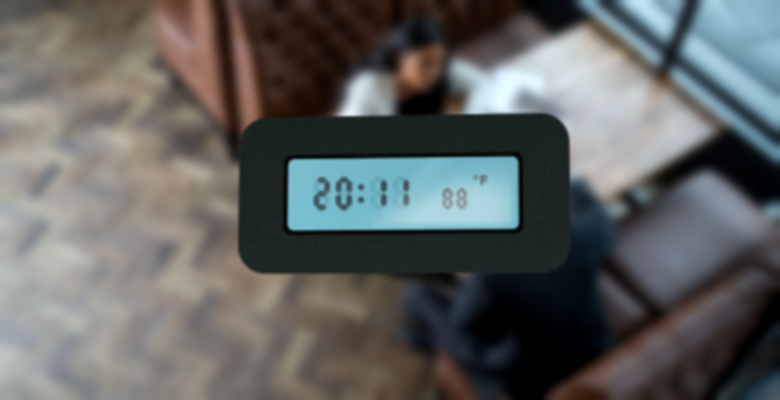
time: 20:11
